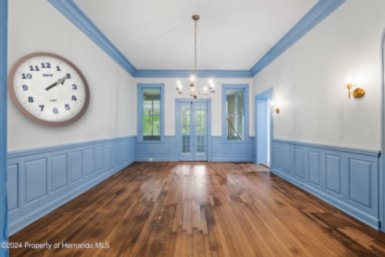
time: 2:10
